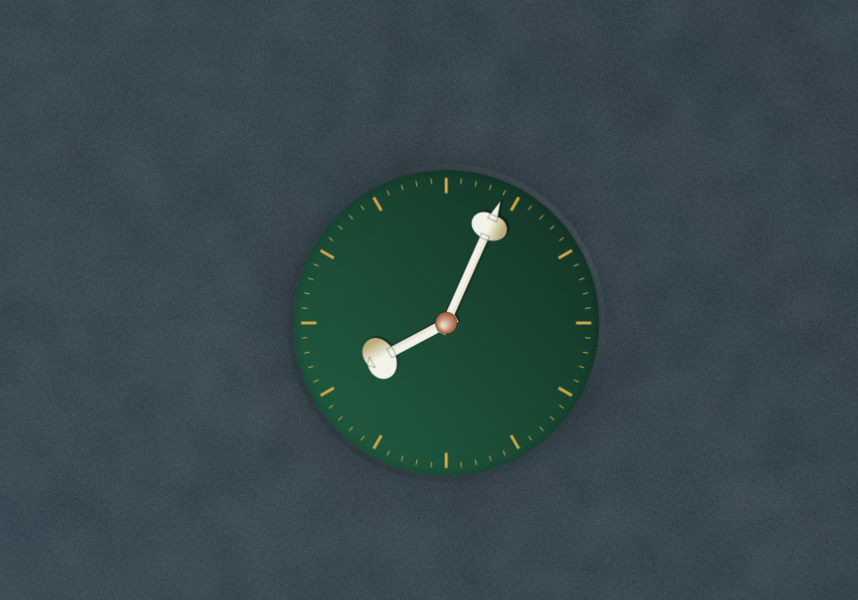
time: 8:04
